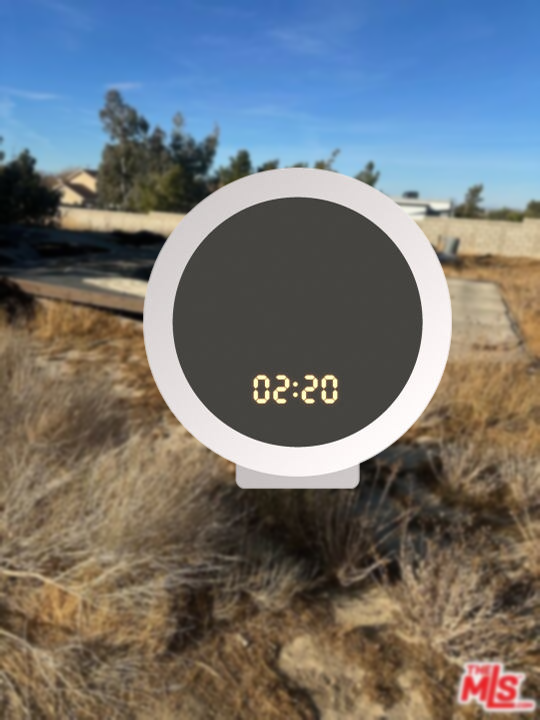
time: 2:20
